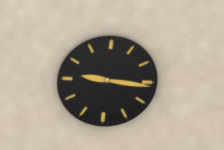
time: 9:16
